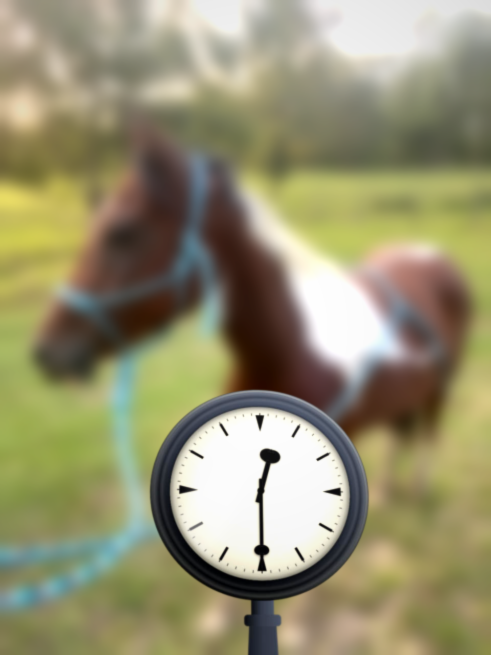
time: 12:30
